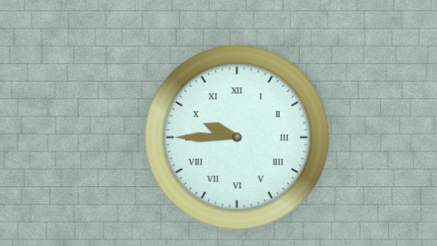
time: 9:45
